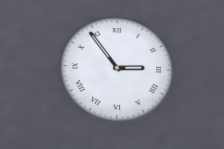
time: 2:54
